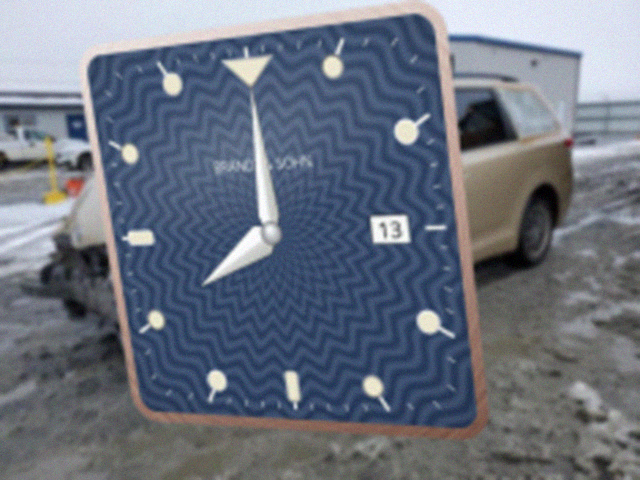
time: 8:00
